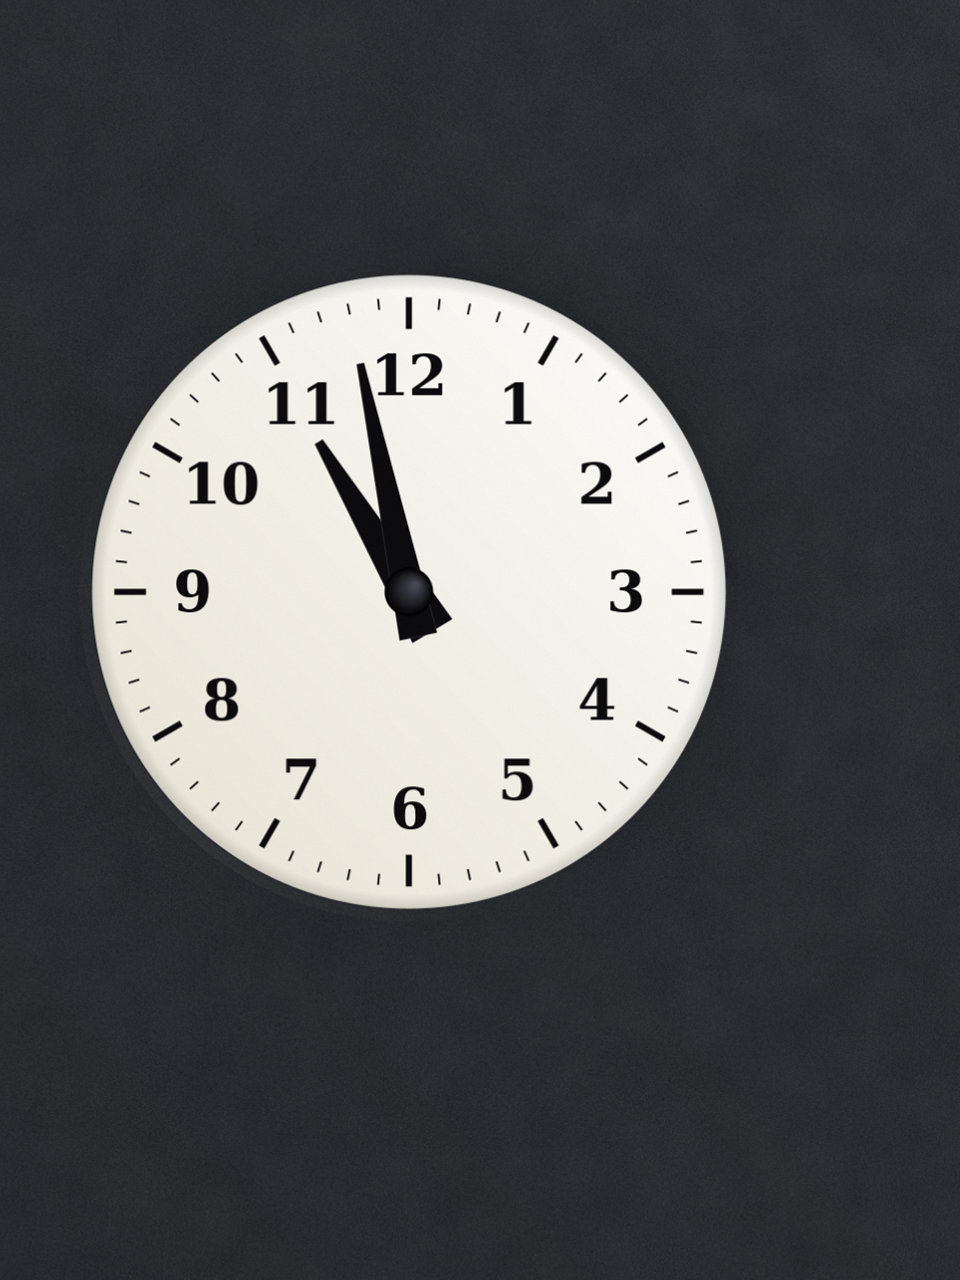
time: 10:58
